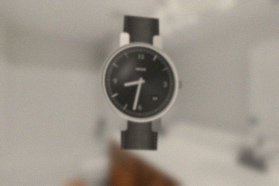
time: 8:32
